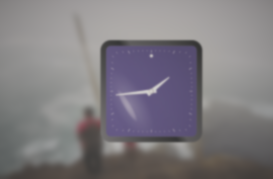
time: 1:44
